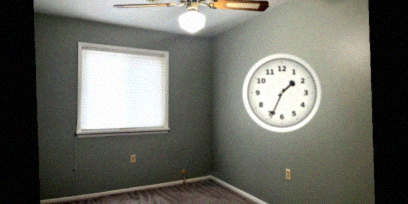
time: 1:34
